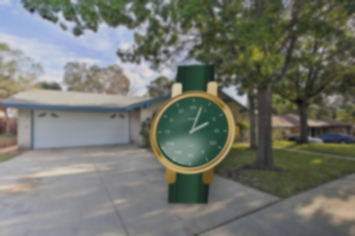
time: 2:03
